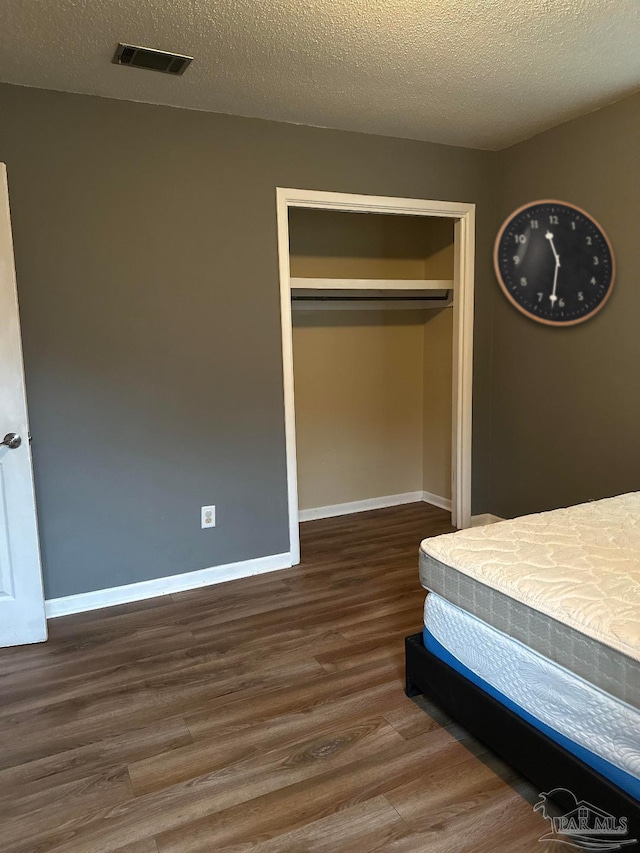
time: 11:32
